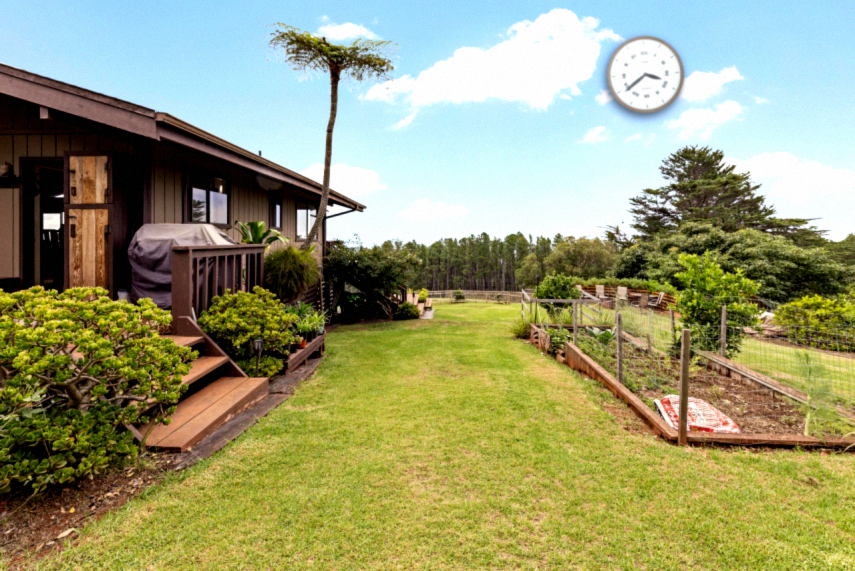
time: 3:39
